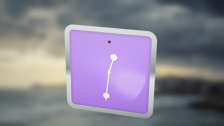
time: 12:31
